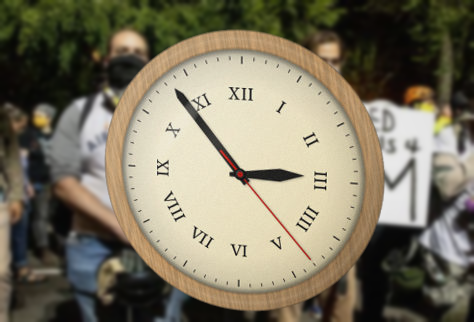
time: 2:53:23
